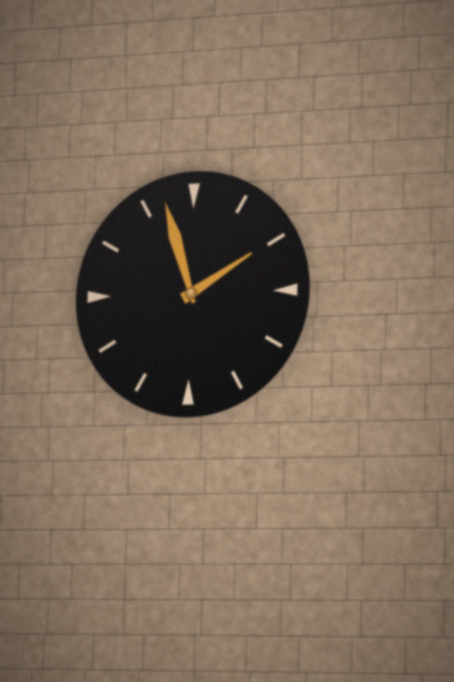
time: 1:57
